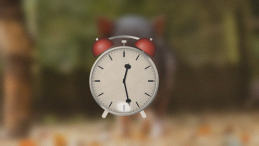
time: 12:28
